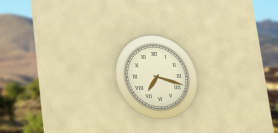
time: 7:18
